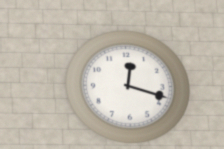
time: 12:18
